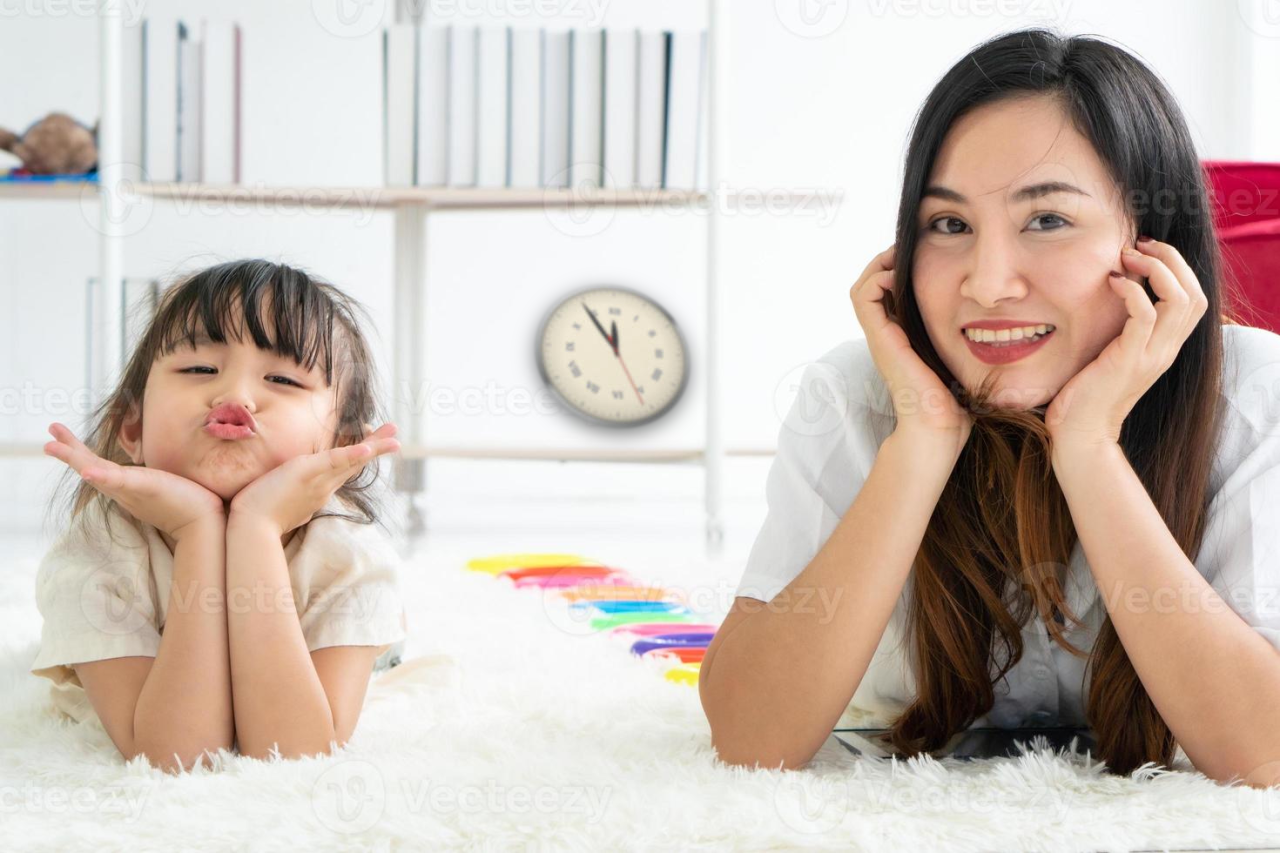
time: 11:54:26
